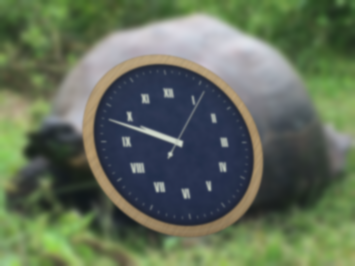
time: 9:48:06
